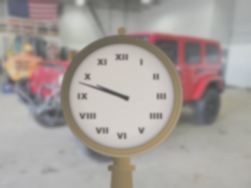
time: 9:48
